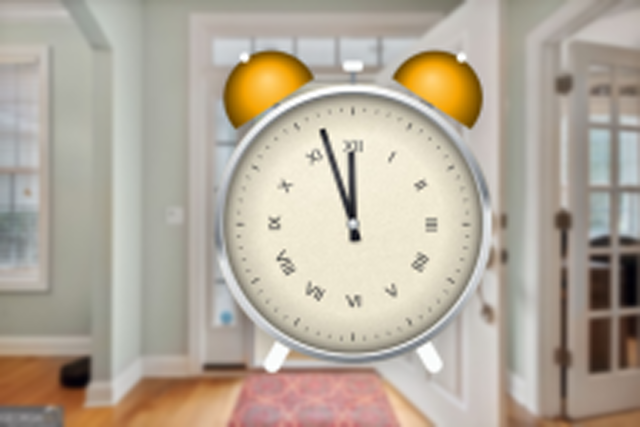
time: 11:57
